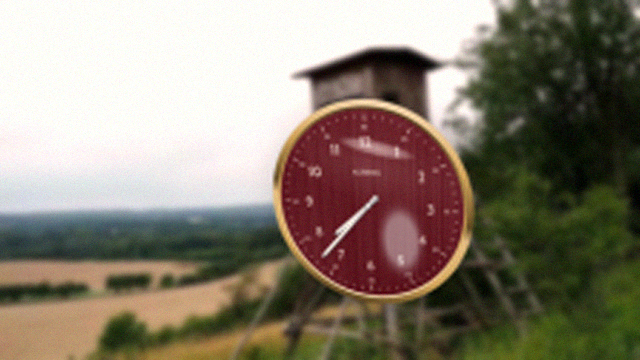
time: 7:37
